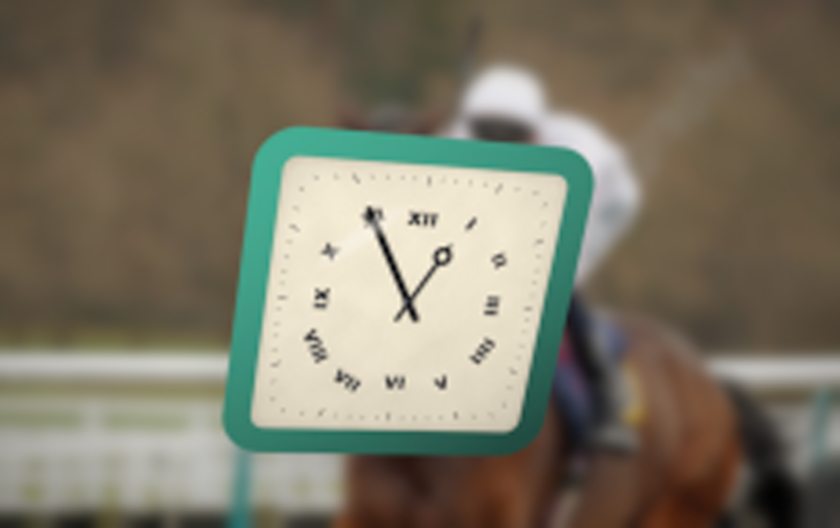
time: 12:55
